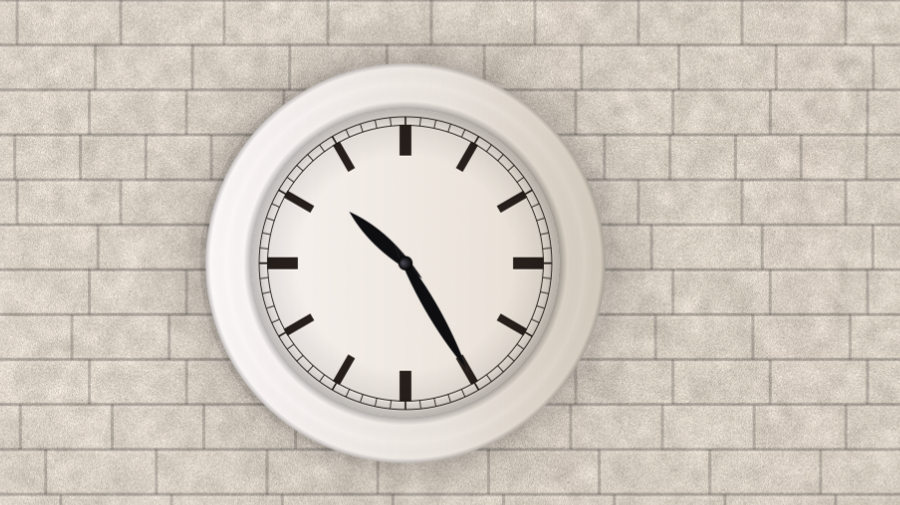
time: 10:25
